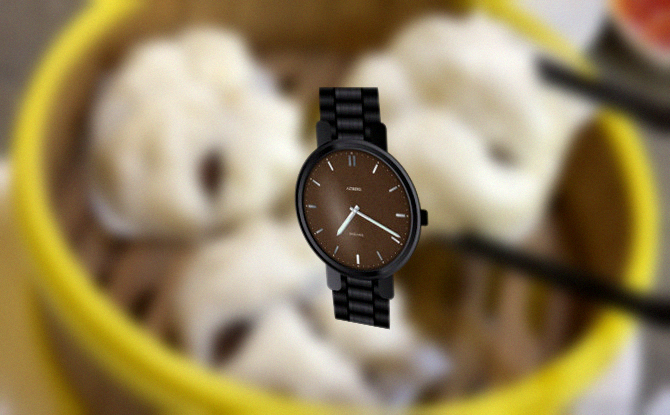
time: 7:19
